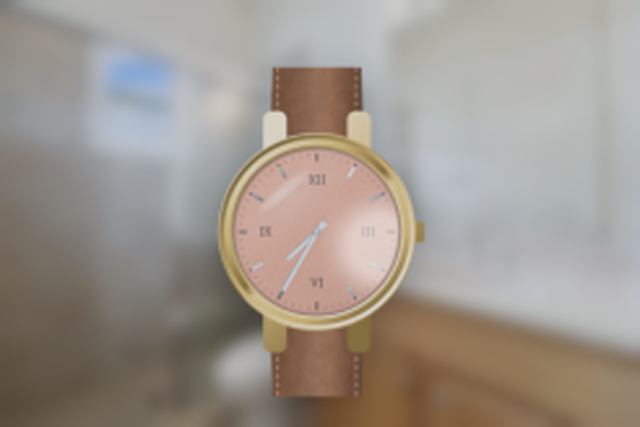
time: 7:35
